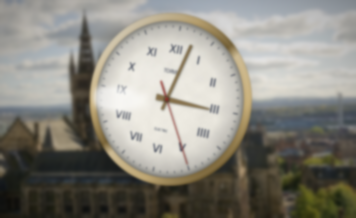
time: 3:02:25
